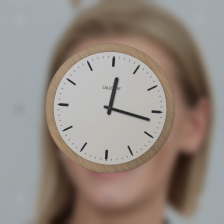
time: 12:17
